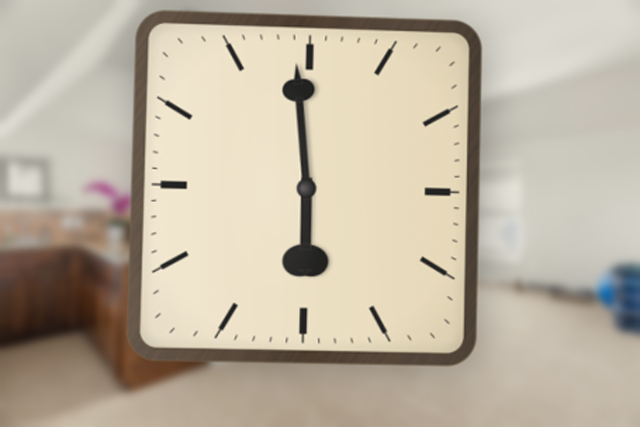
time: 5:59
